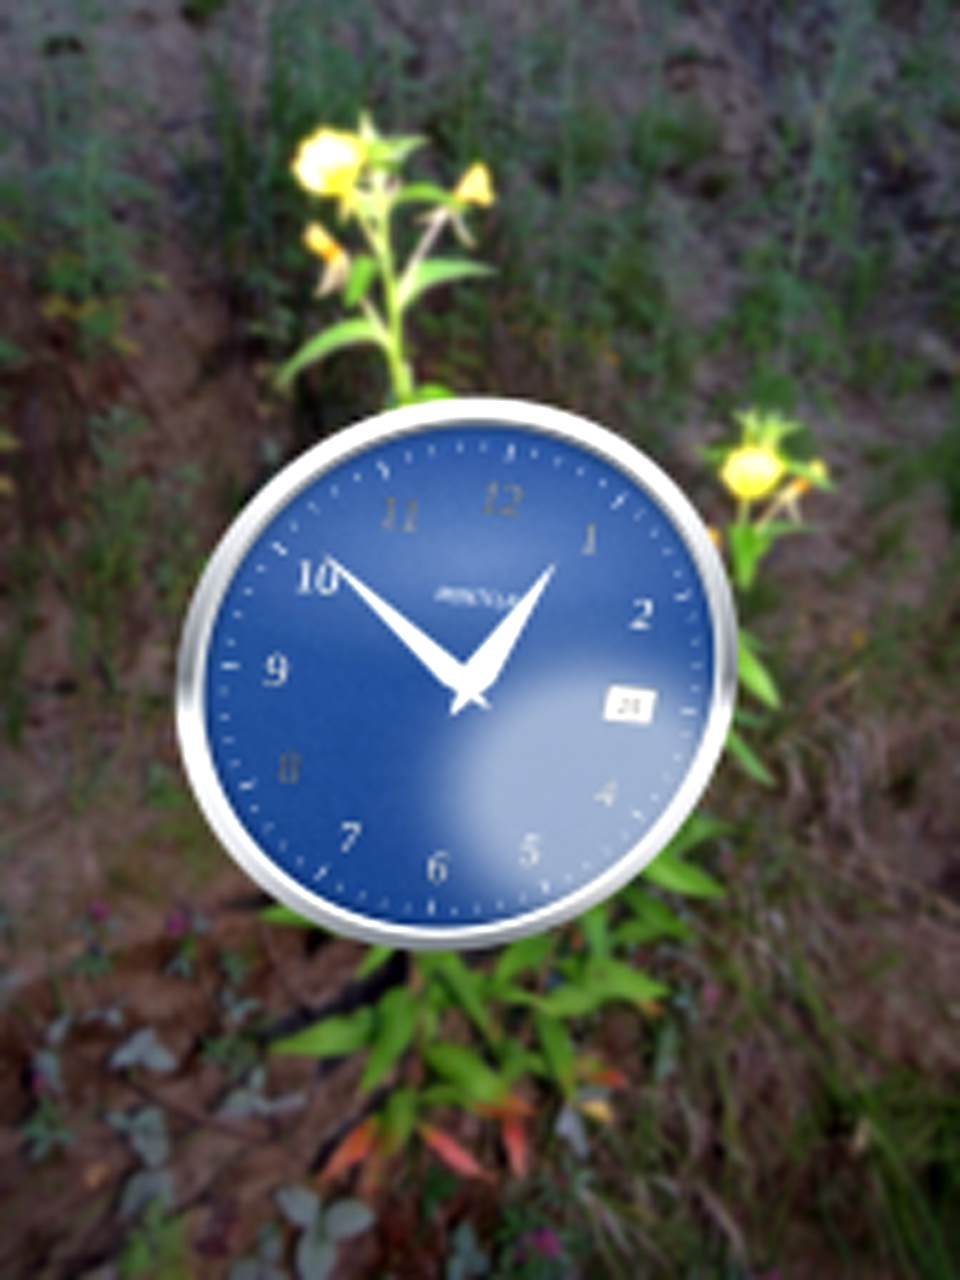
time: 12:51
